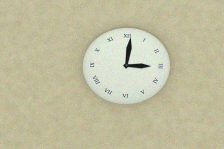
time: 3:01
